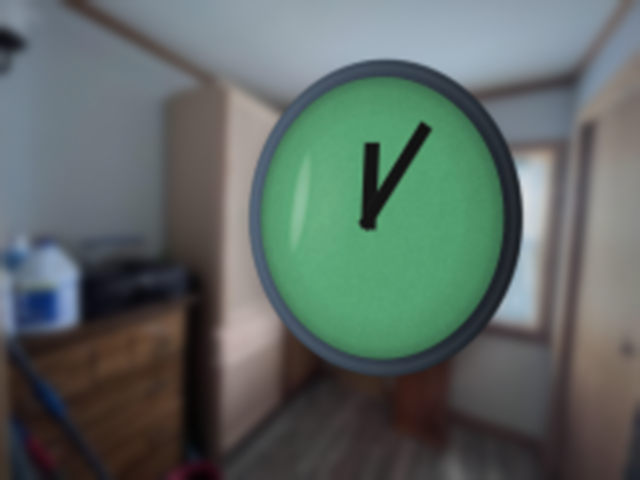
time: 12:06
